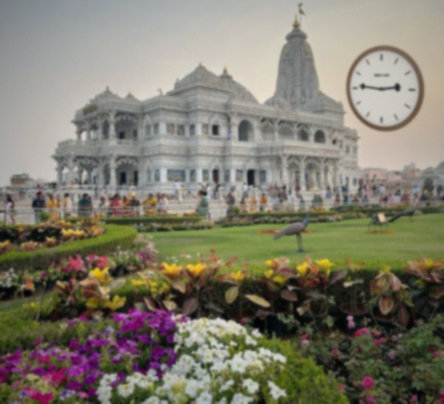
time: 2:46
